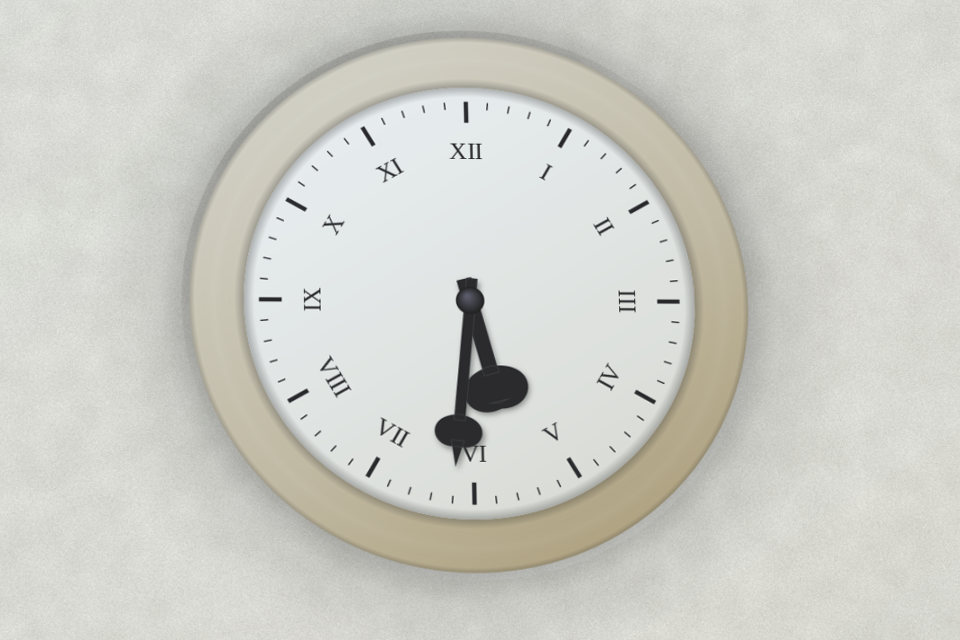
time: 5:31
